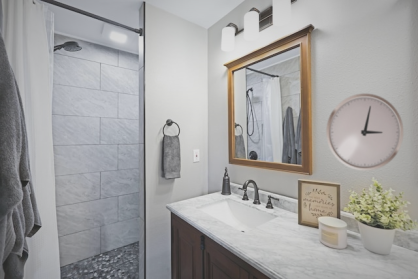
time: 3:02
